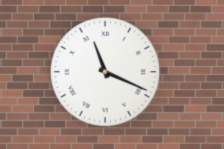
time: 11:19
